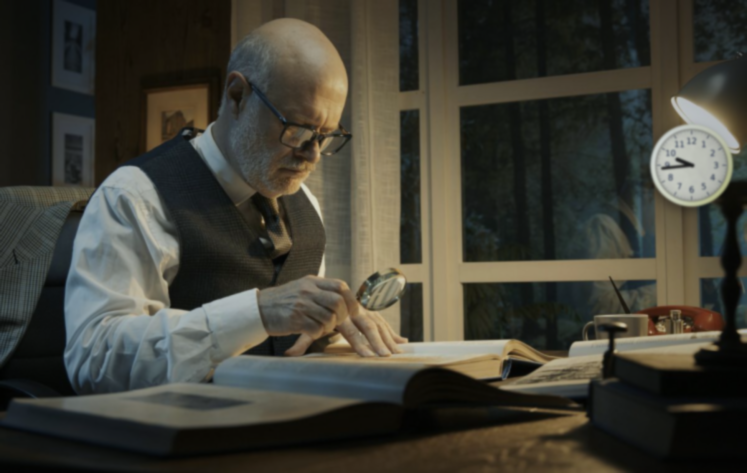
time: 9:44
